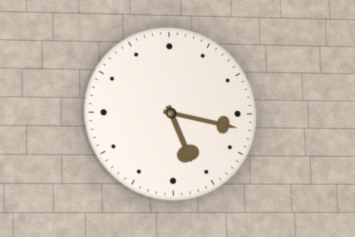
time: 5:17
